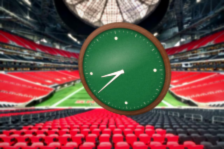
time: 8:39
